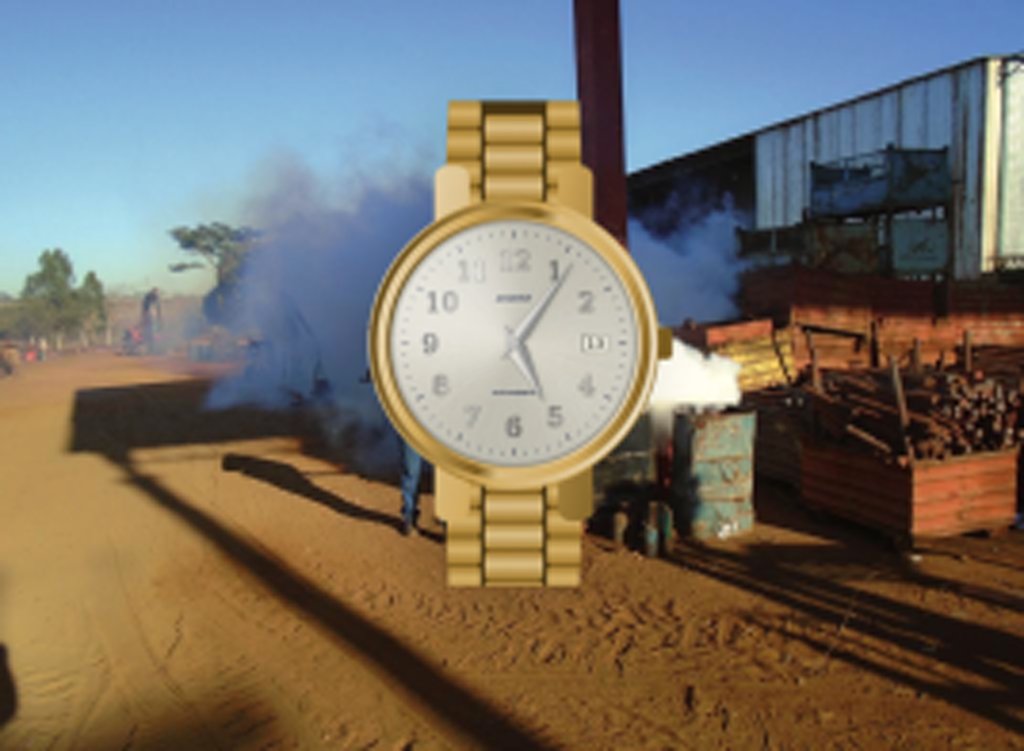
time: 5:06
